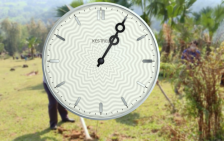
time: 1:05
